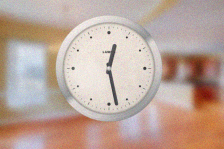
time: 12:28
